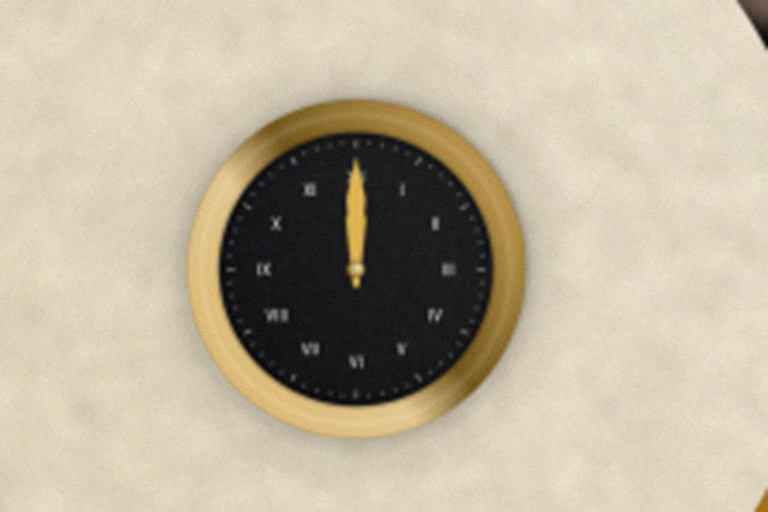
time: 12:00
